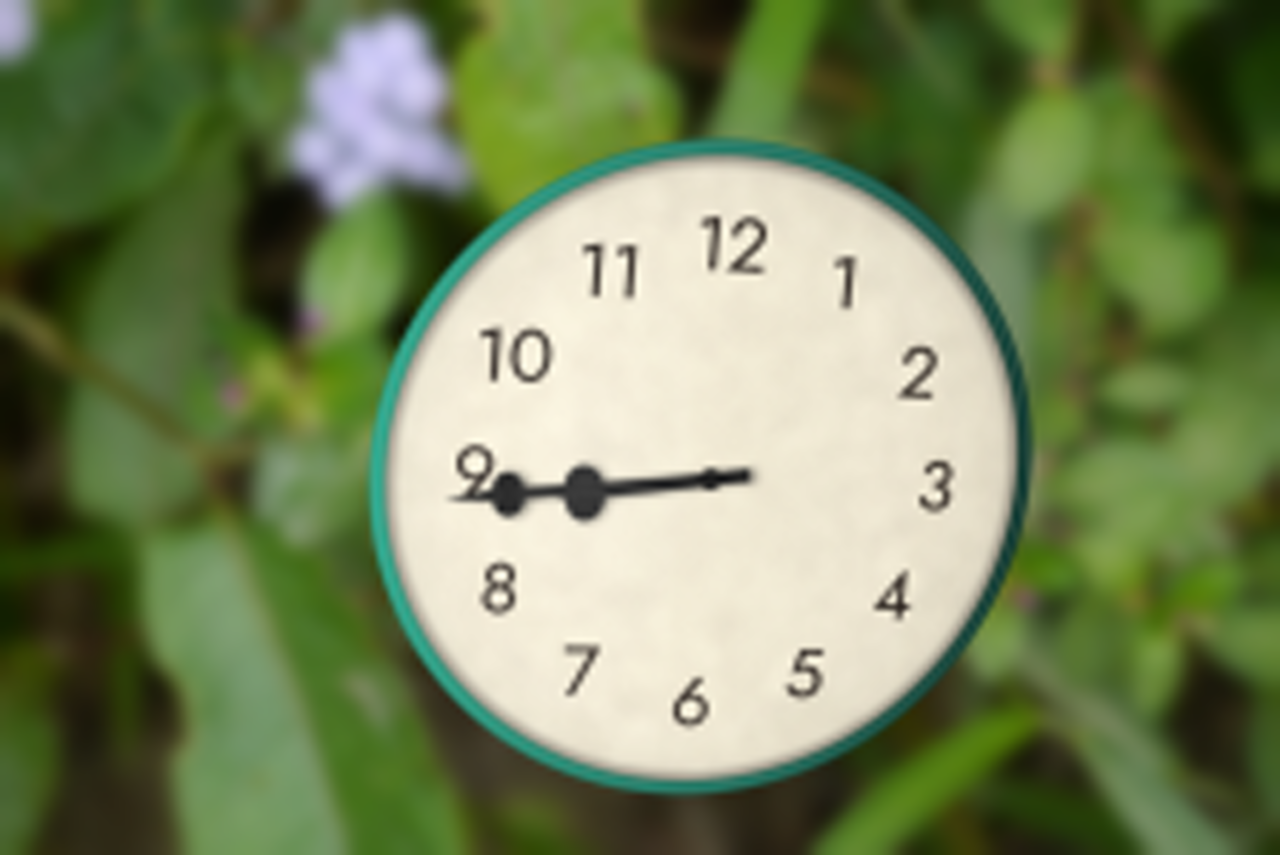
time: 8:44
